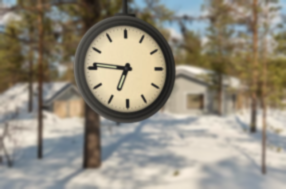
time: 6:46
